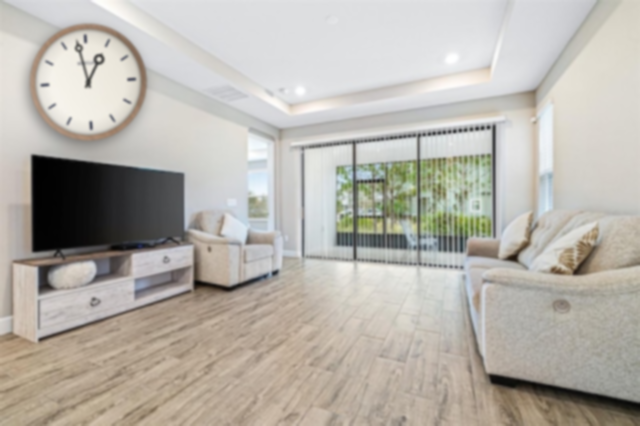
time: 12:58
